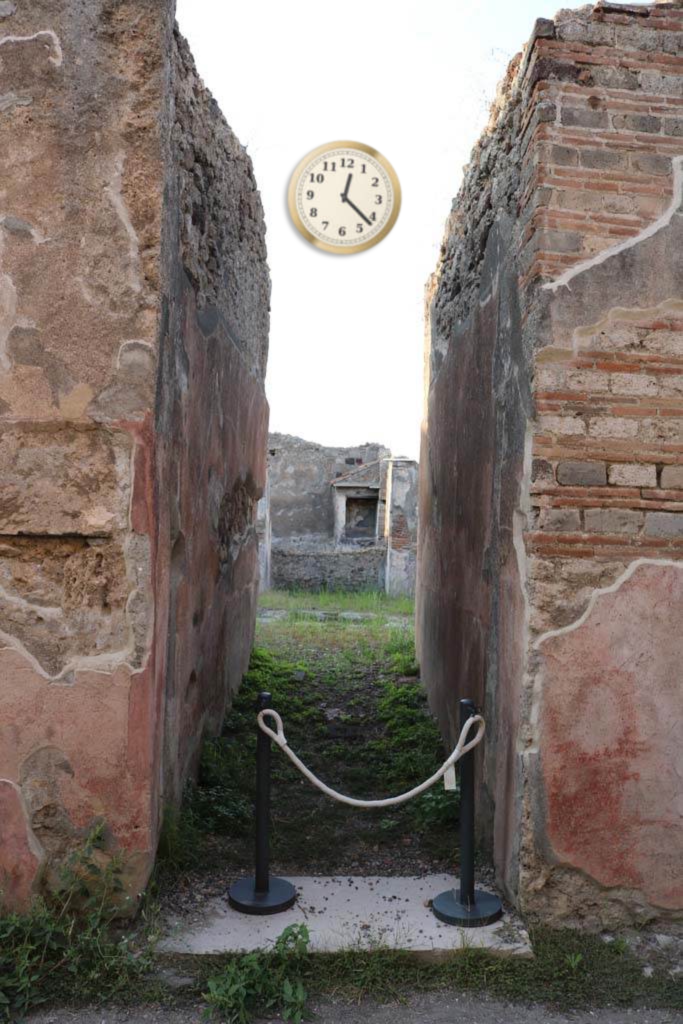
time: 12:22
